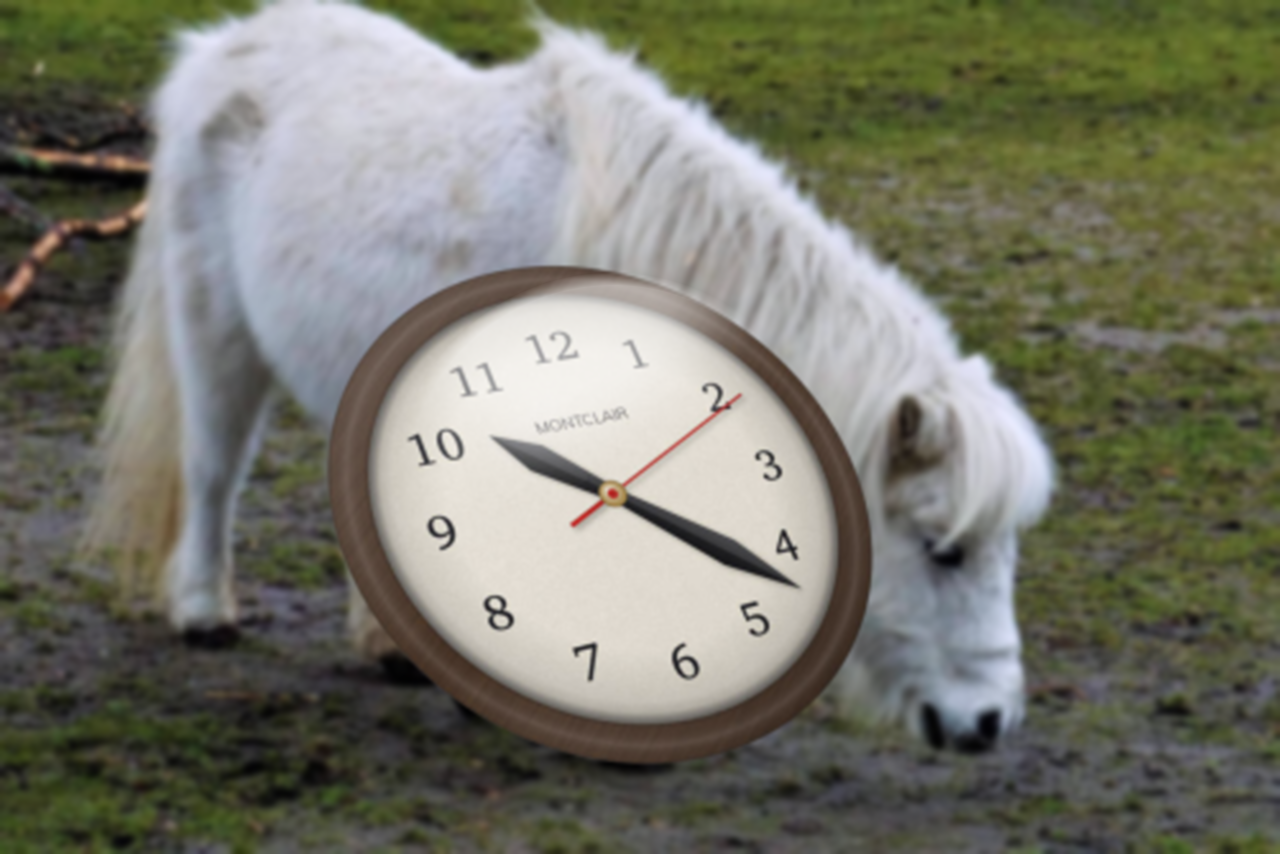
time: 10:22:11
